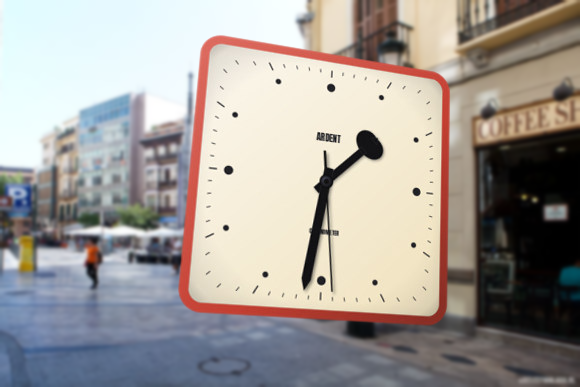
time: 1:31:29
